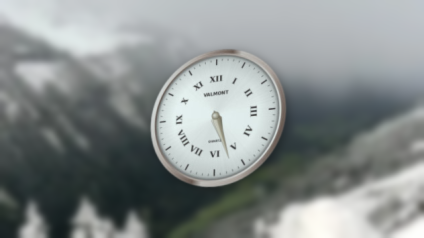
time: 5:27
